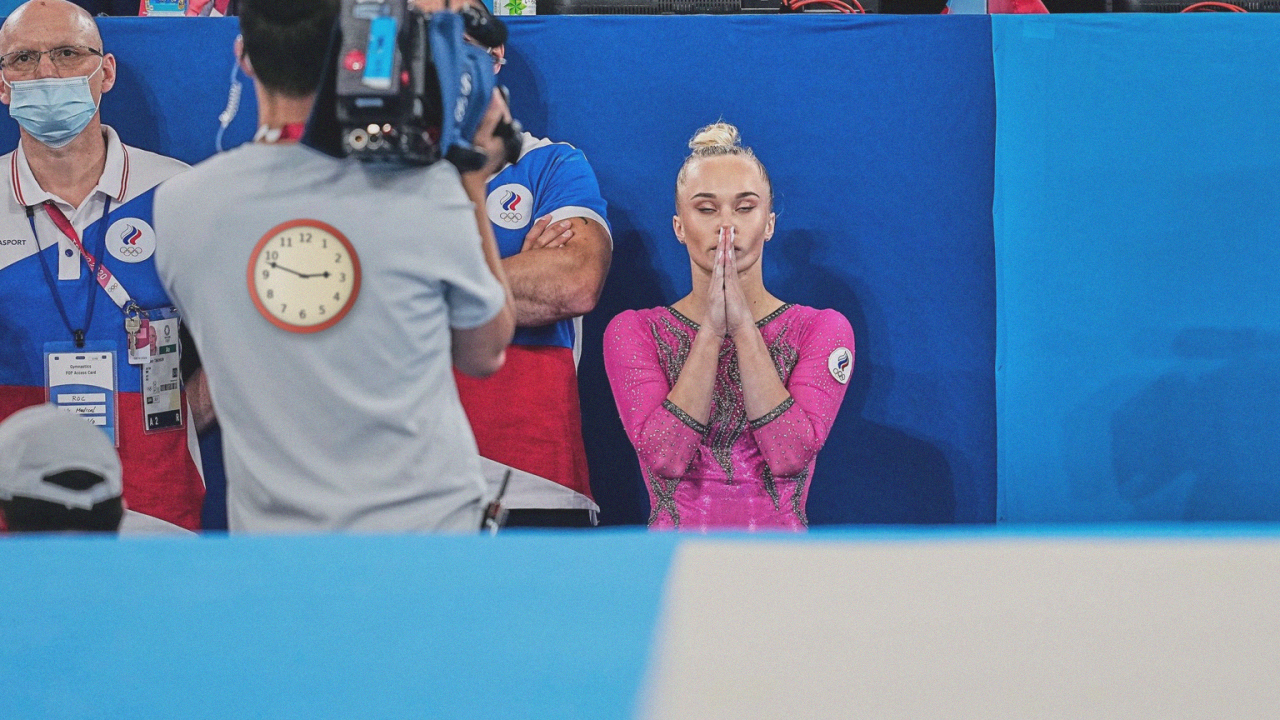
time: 2:48
